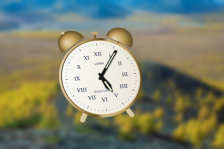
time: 5:06
